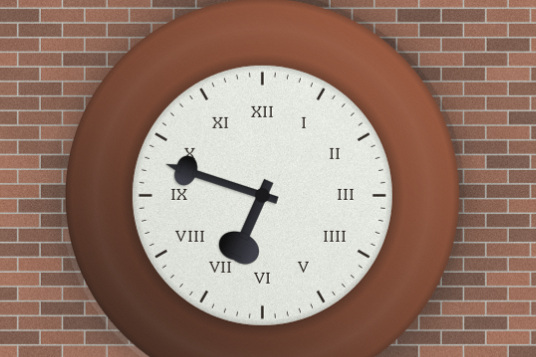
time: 6:48
